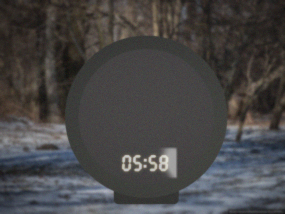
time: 5:58
